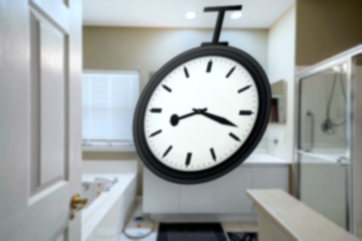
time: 8:18
